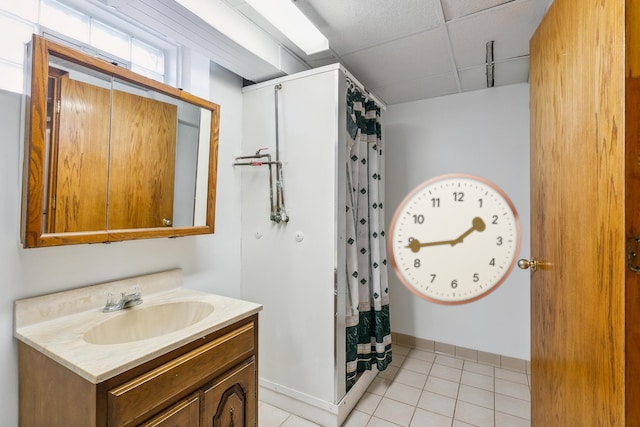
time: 1:44
